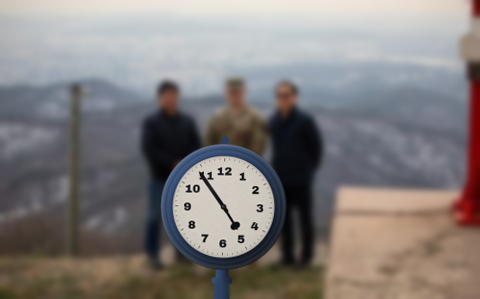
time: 4:54
